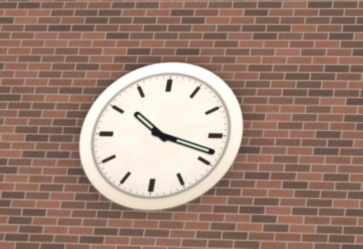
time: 10:18
